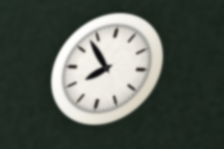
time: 7:53
